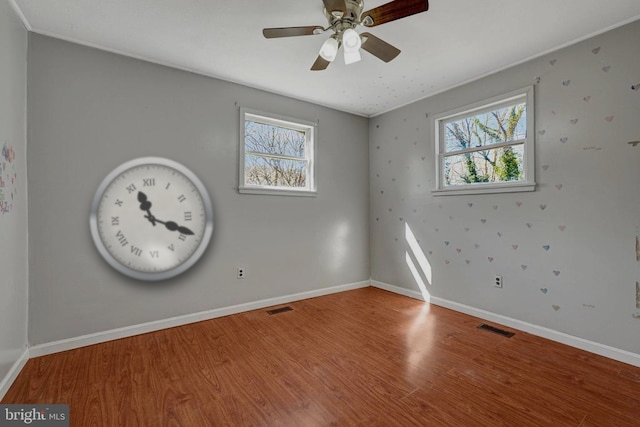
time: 11:19
